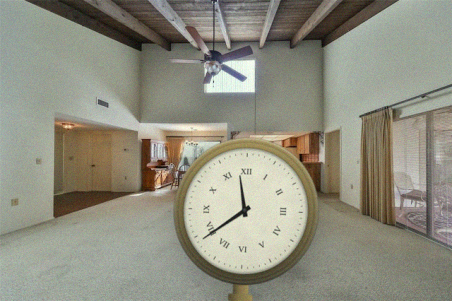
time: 11:39
